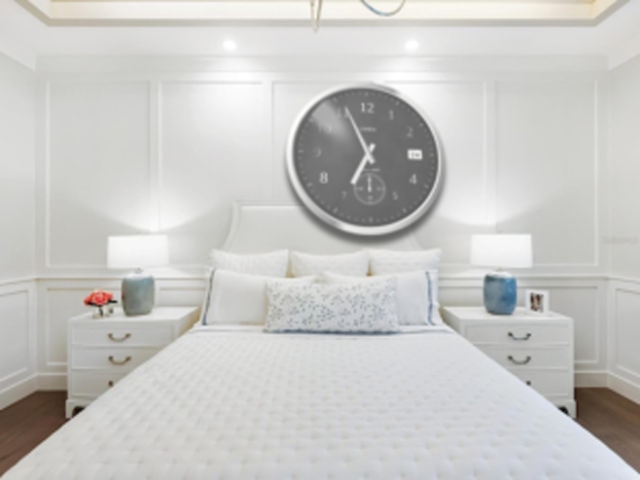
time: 6:56
